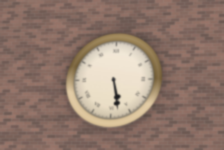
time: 5:28
